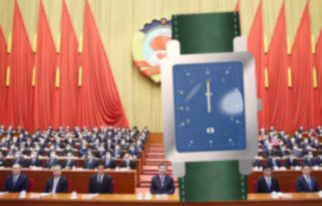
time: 12:00
